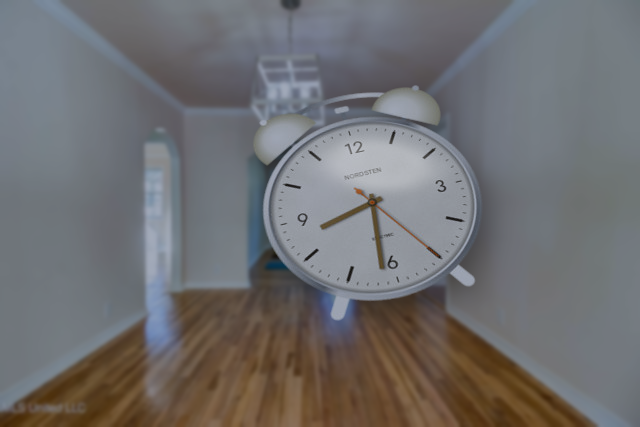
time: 8:31:25
